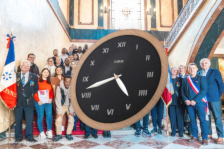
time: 4:42
